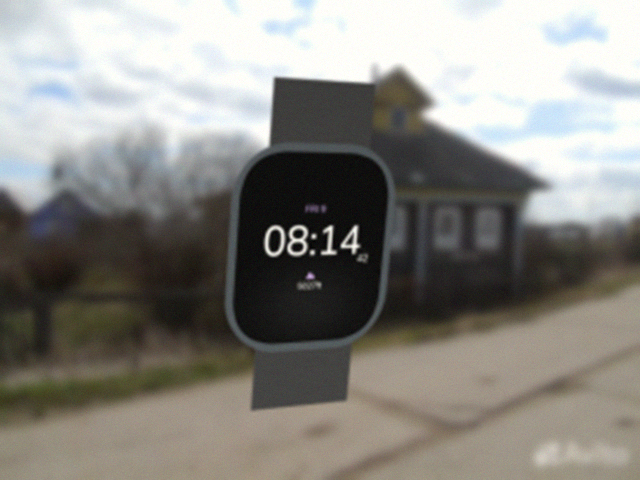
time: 8:14
